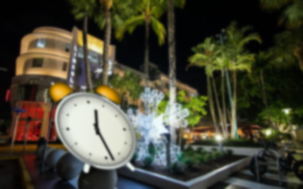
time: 12:28
